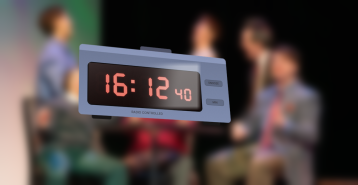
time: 16:12:40
